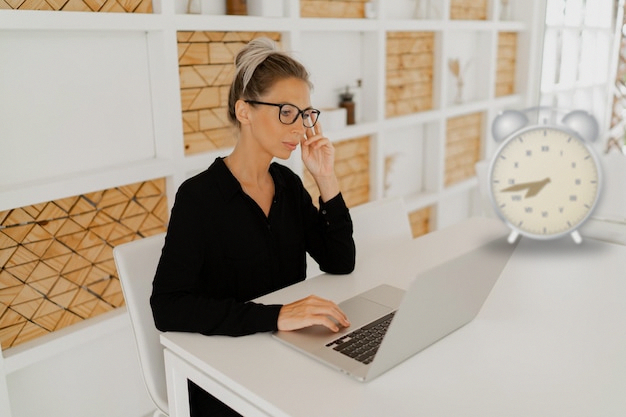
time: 7:43
